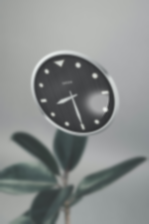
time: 8:30
